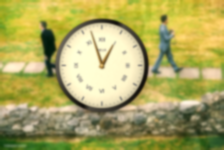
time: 12:57
